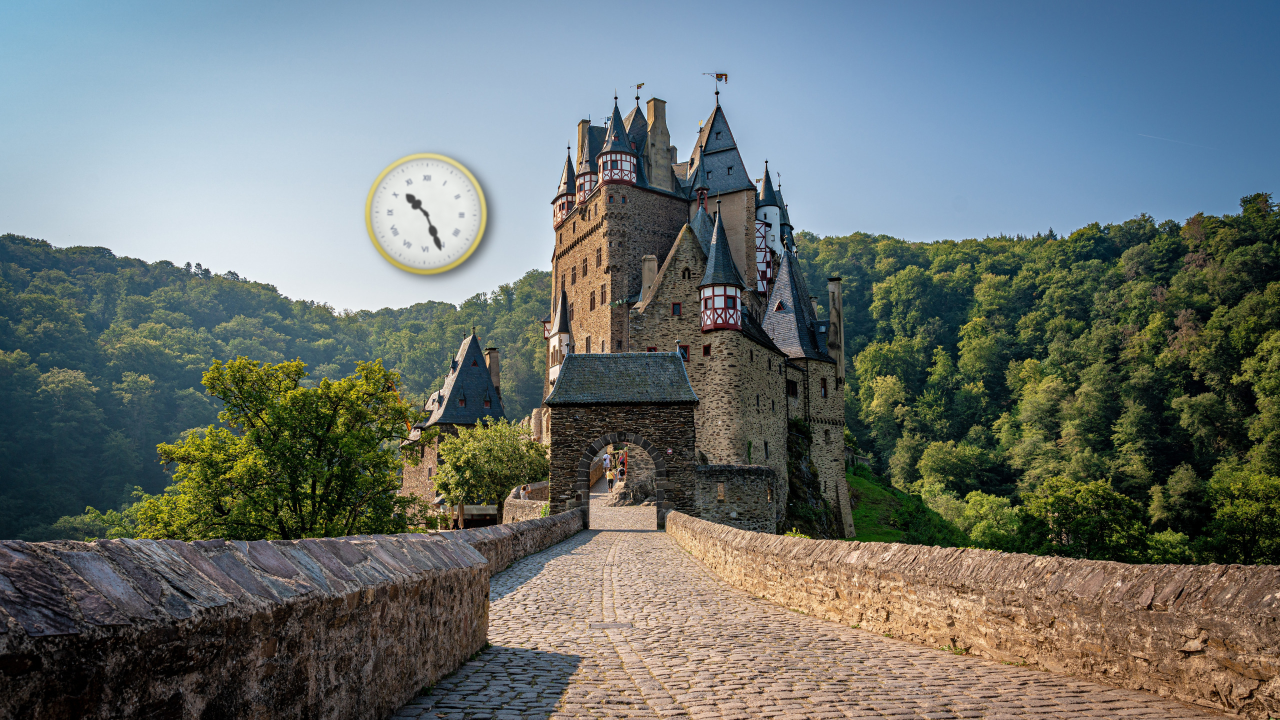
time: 10:26
